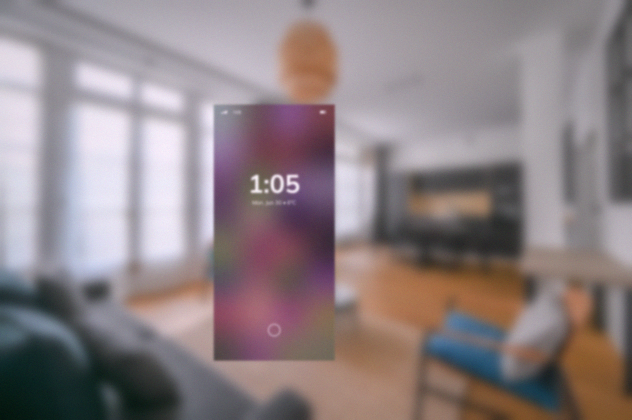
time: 1:05
